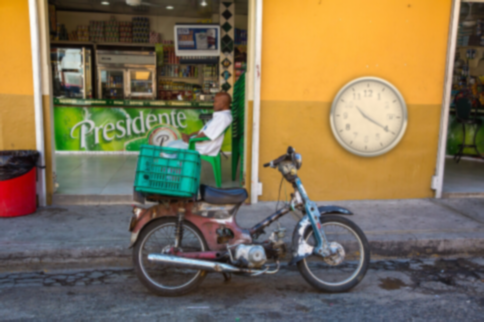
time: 10:20
